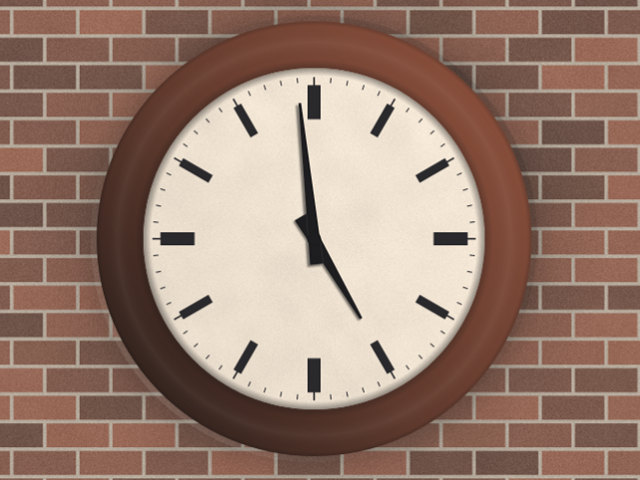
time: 4:59
